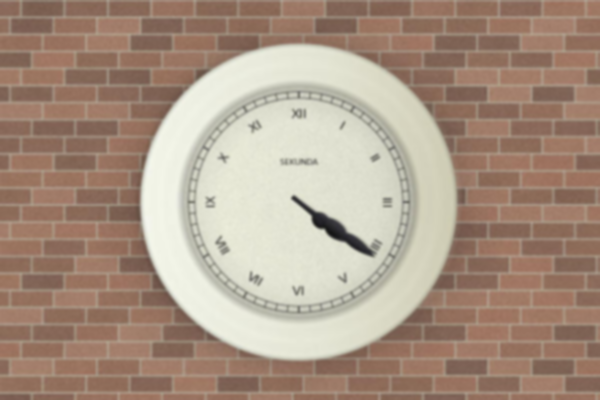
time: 4:21
